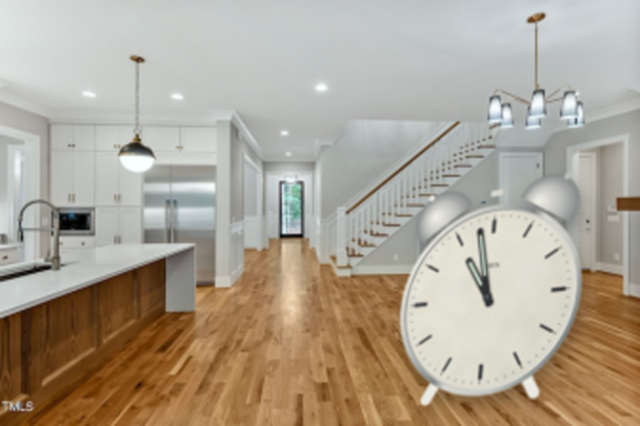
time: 10:58
